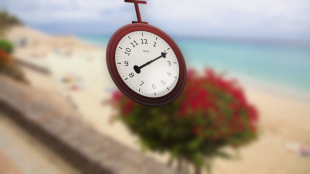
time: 8:11
